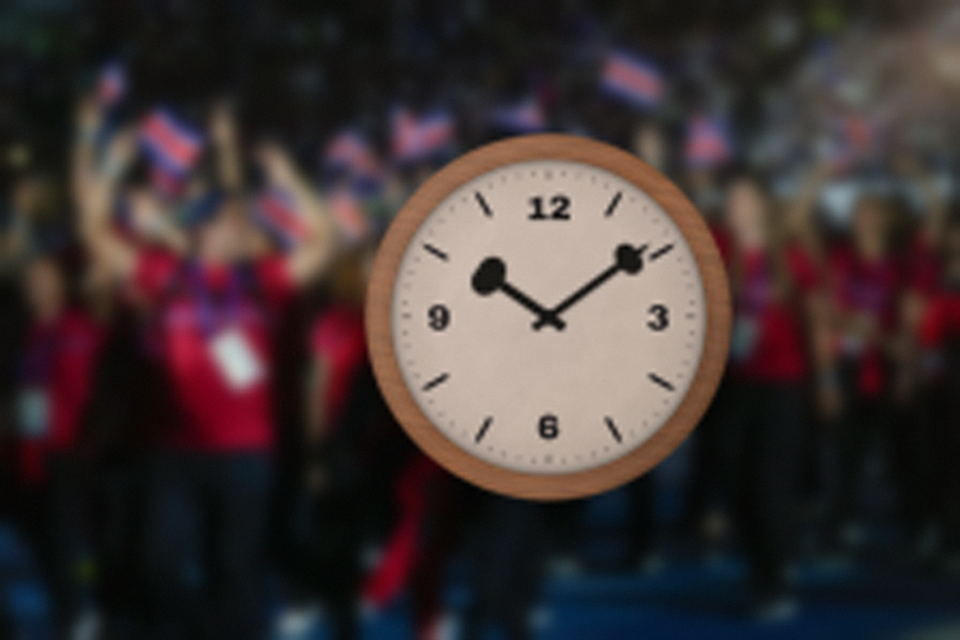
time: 10:09
